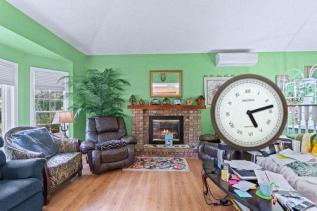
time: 5:13
